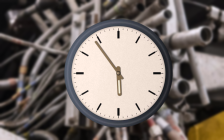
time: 5:54
